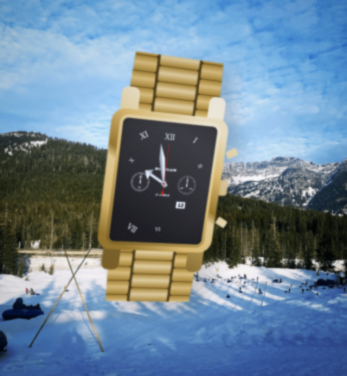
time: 9:58
